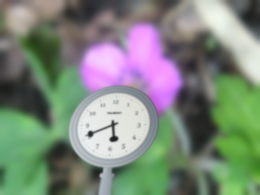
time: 5:41
